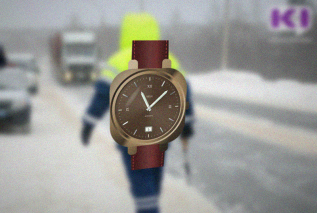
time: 11:08
